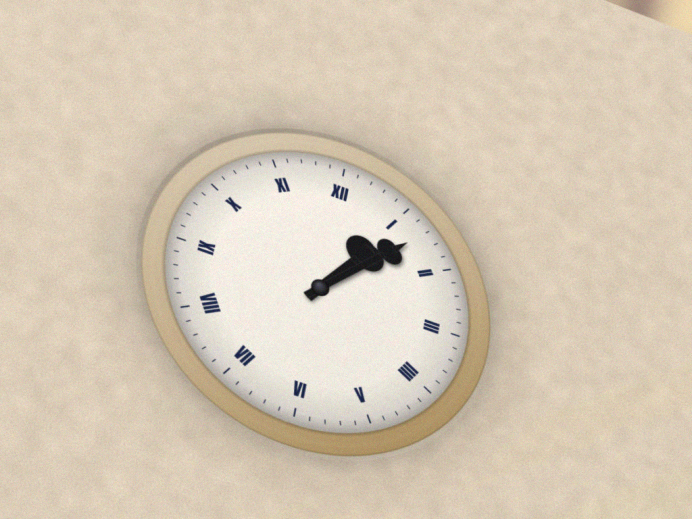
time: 1:07
